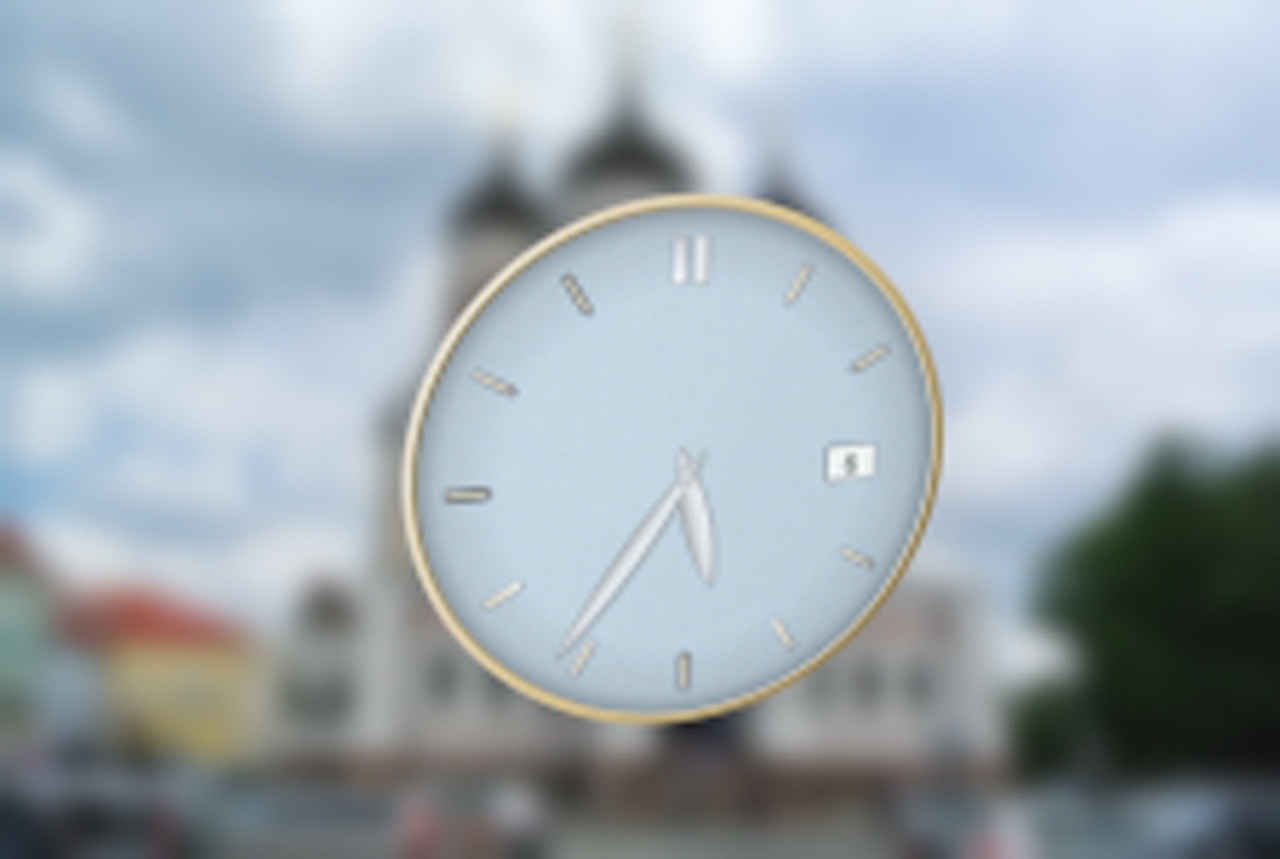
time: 5:36
